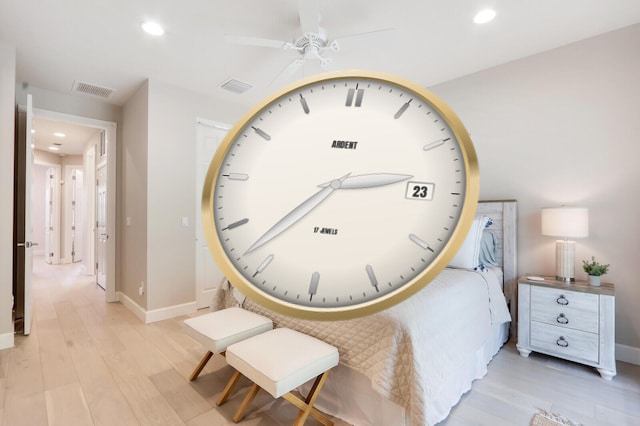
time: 2:37
